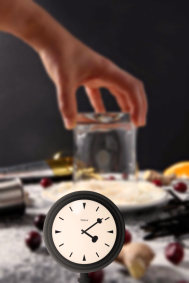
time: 4:09
